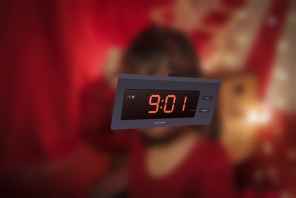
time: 9:01
